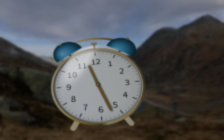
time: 11:27
